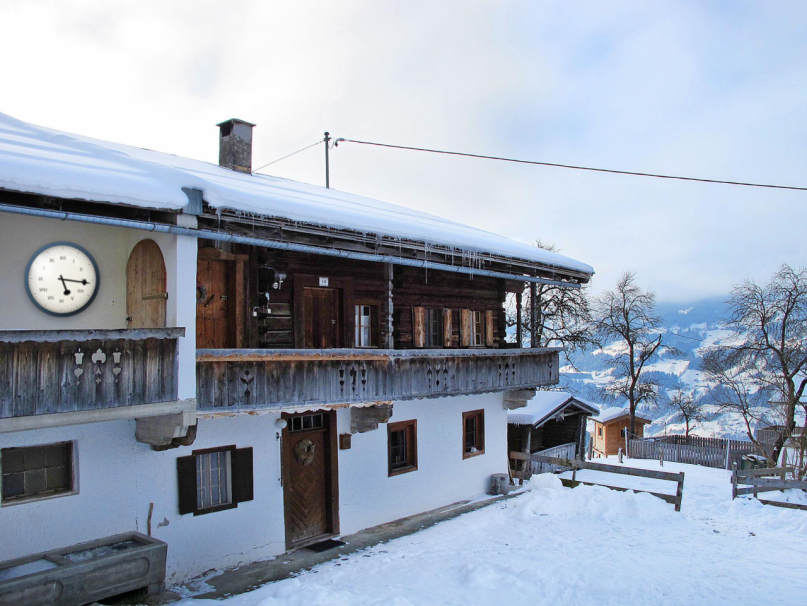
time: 5:16
